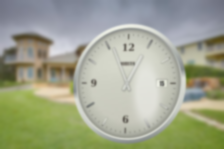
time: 12:56
